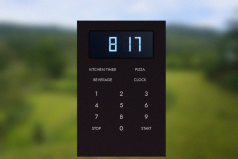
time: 8:17
